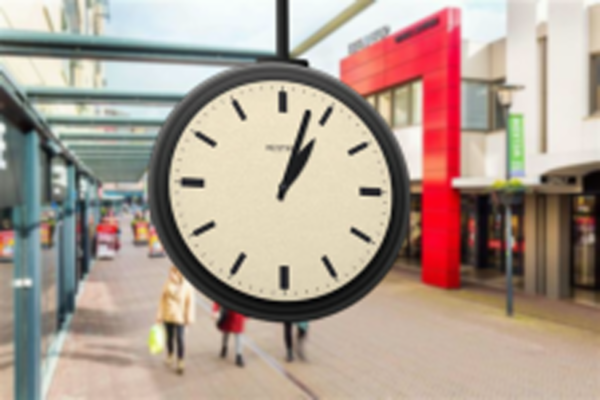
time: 1:03
